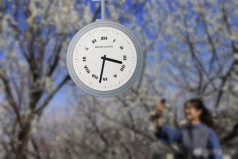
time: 3:32
